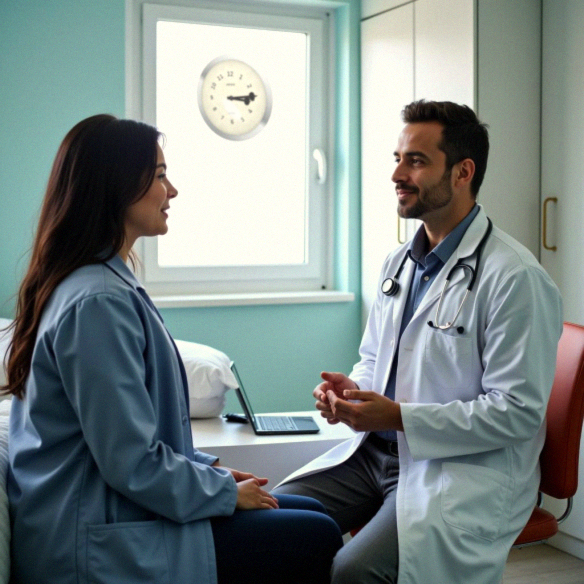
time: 3:14
